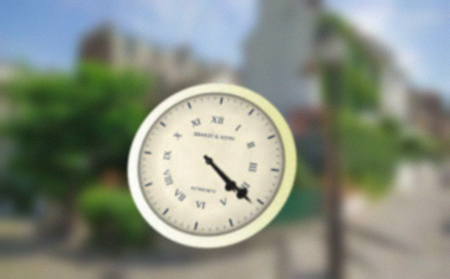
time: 4:21
